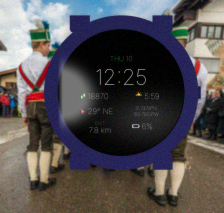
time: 12:25
